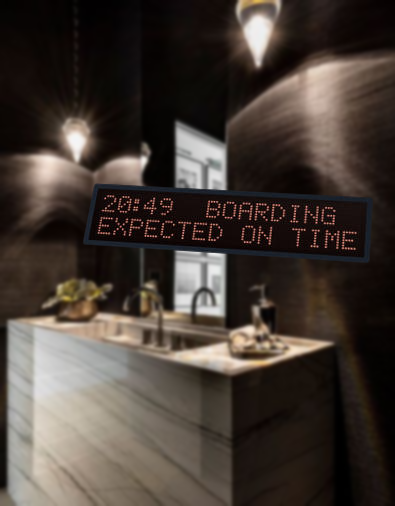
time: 20:49
